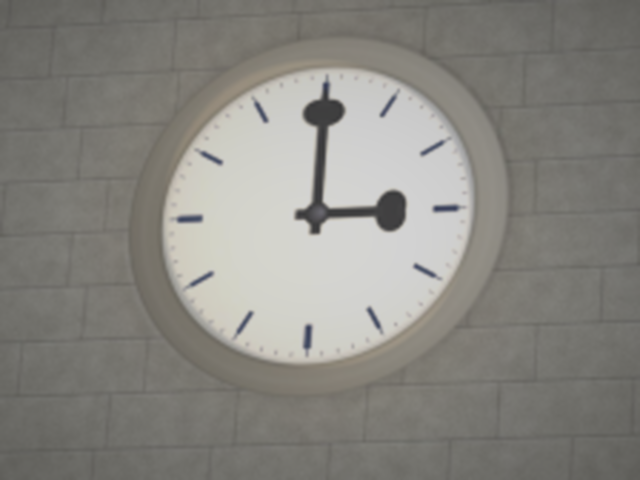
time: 3:00
